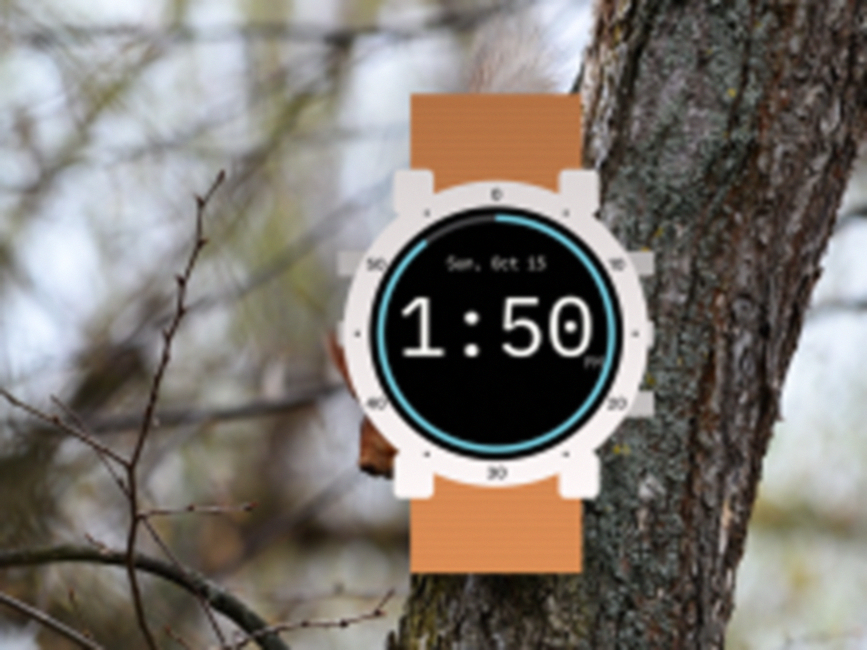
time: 1:50
